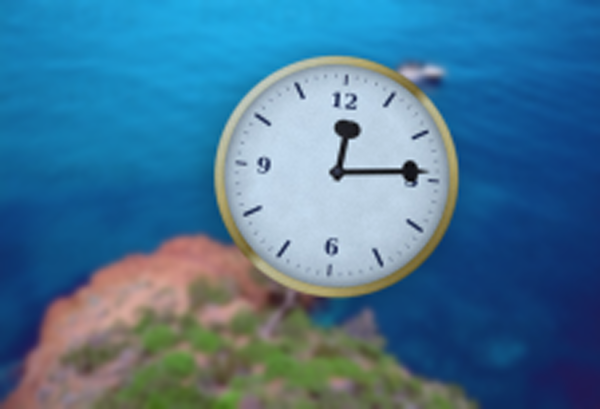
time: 12:14
